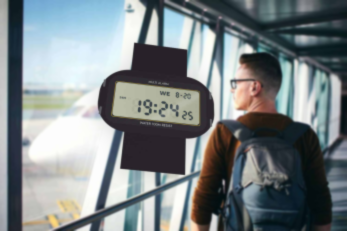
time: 19:24:25
